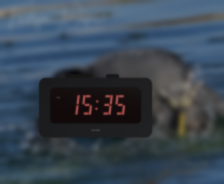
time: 15:35
